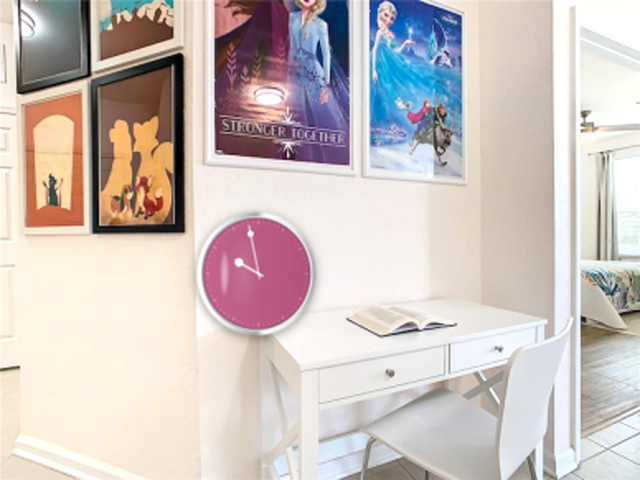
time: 9:58
